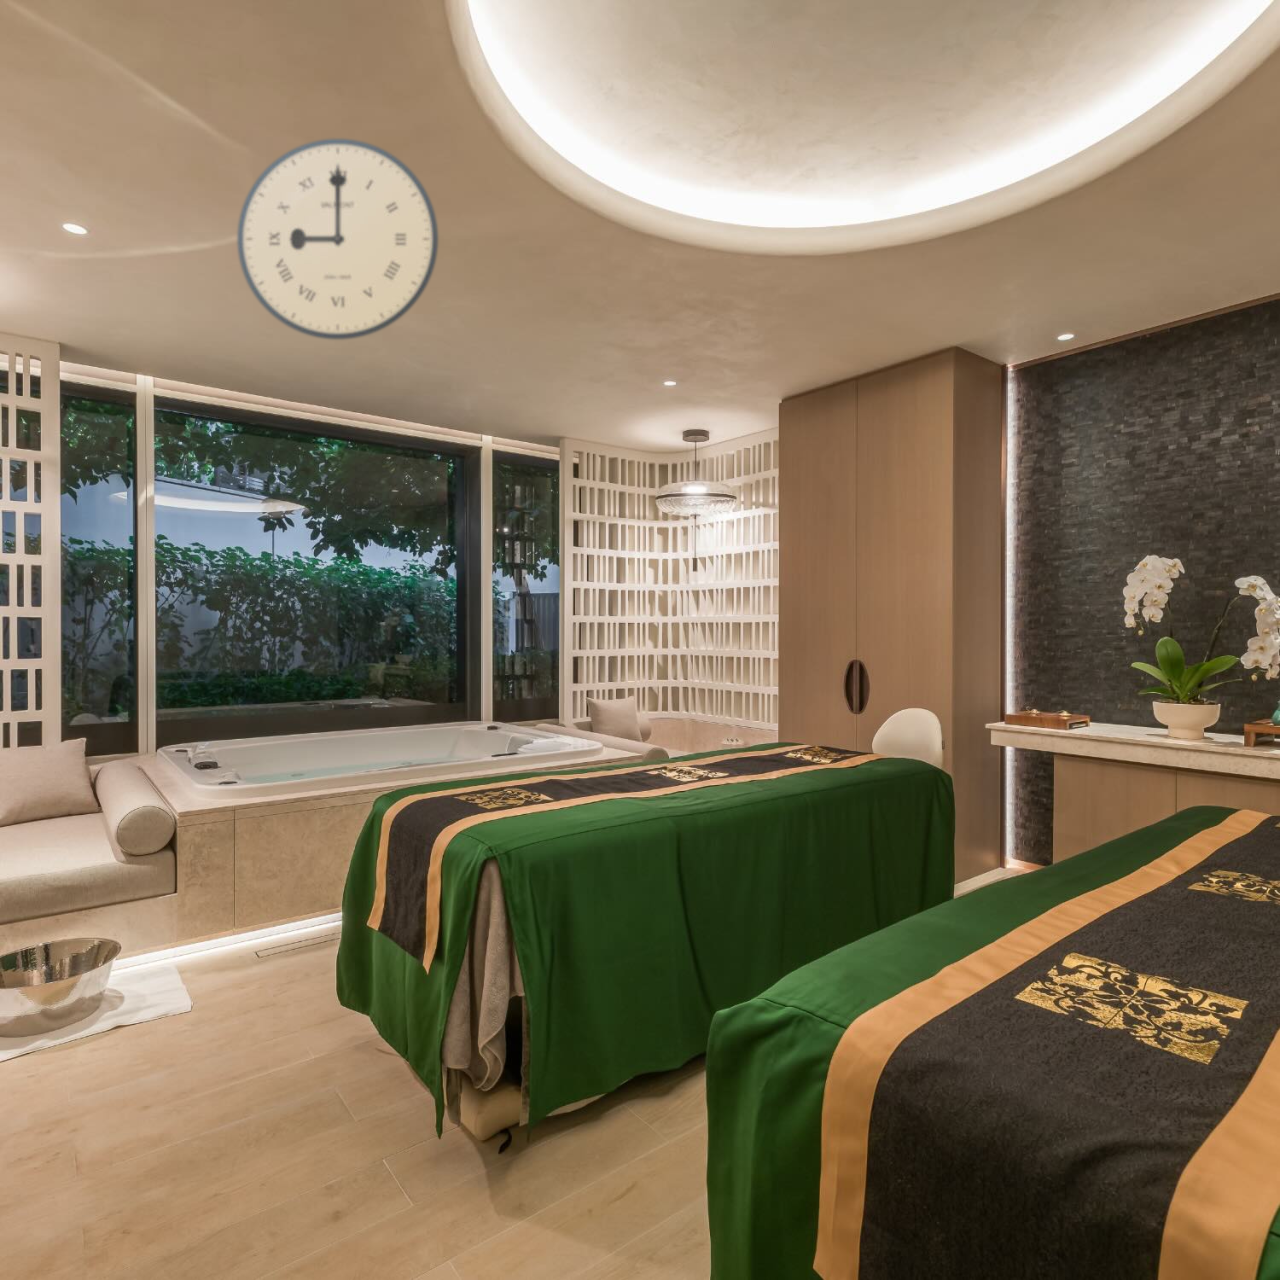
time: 9:00
